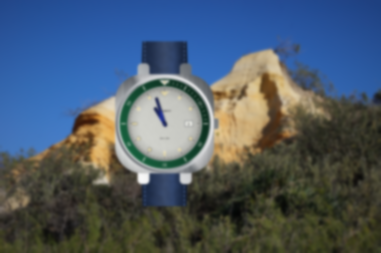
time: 10:57
